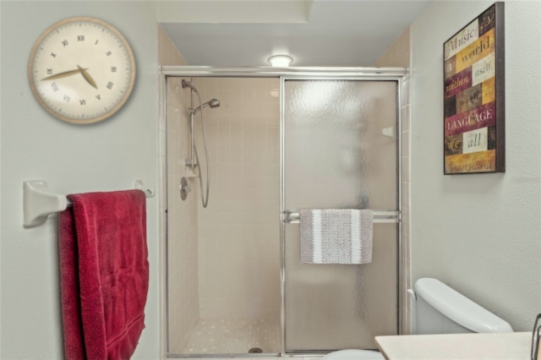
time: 4:43
